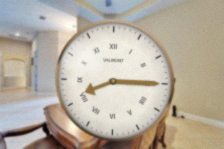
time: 8:15
